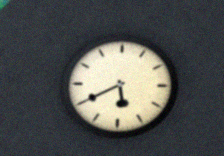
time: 5:40
